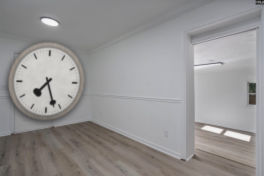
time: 7:27
